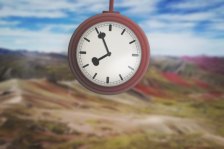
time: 7:56
